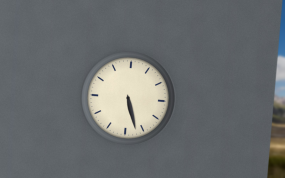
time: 5:27
